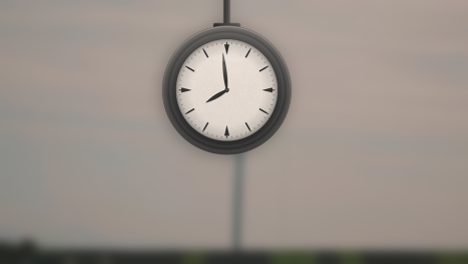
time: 7:59
